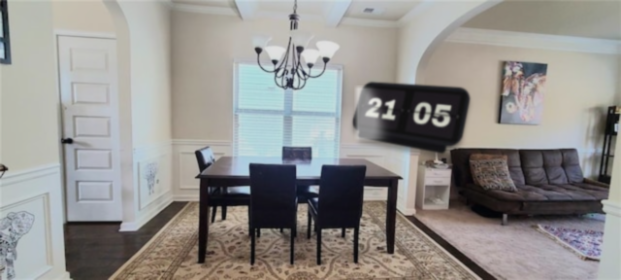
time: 21:05
